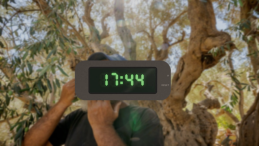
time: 17:44
